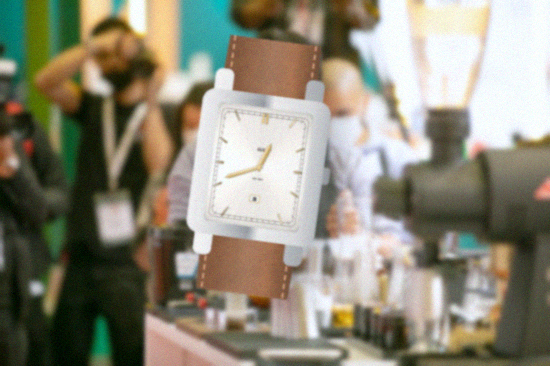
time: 12:41
